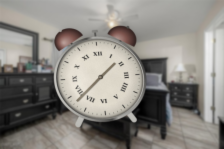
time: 1:38
